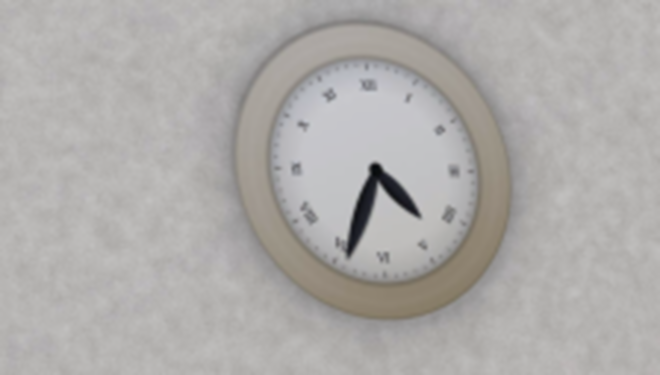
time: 4:34
